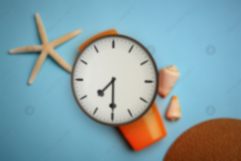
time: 7:30
